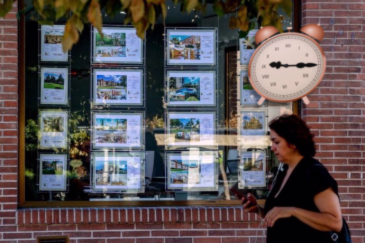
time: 9:15
